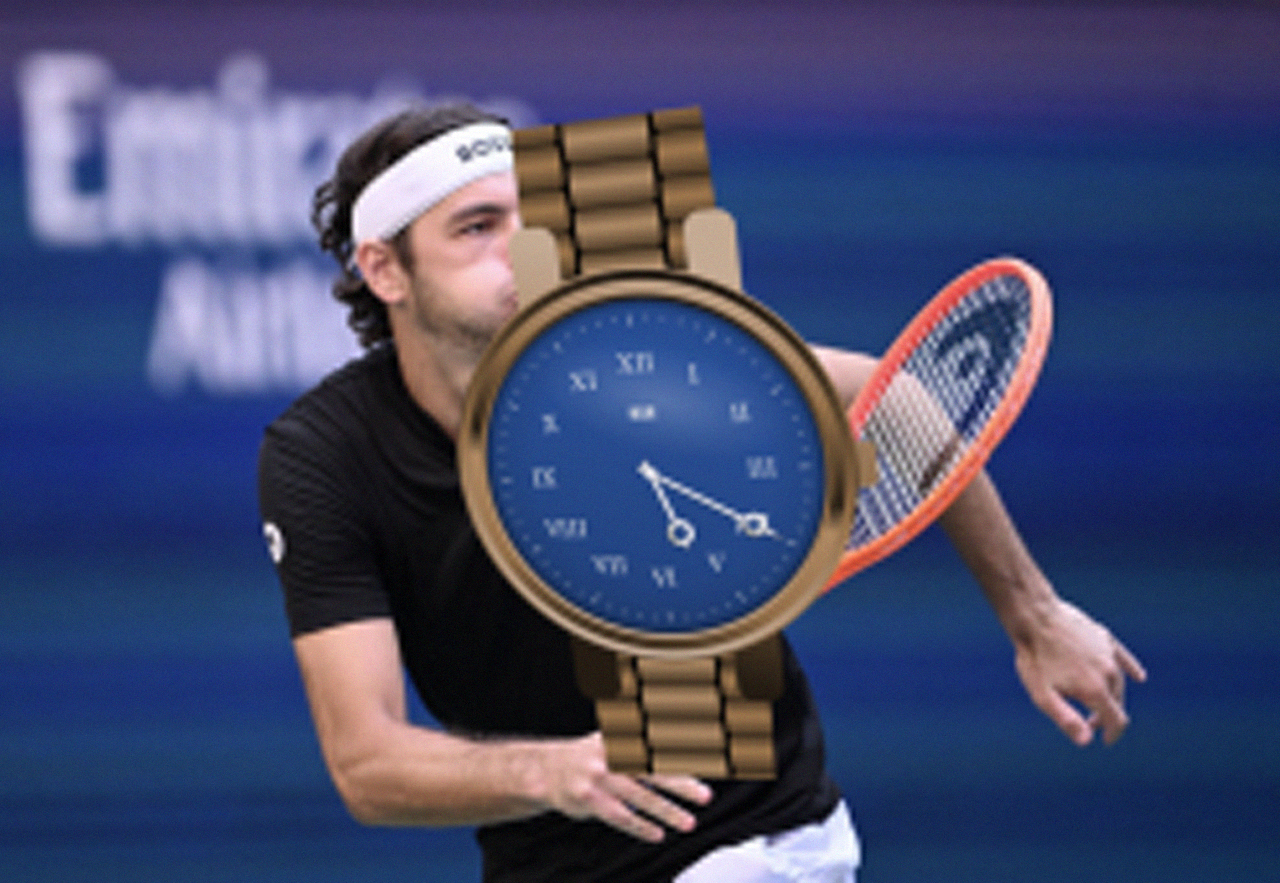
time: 5:20
